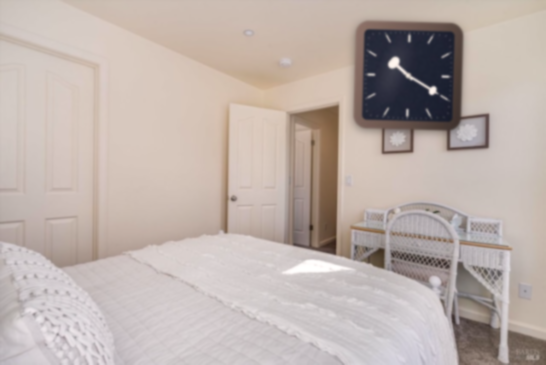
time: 10:20
